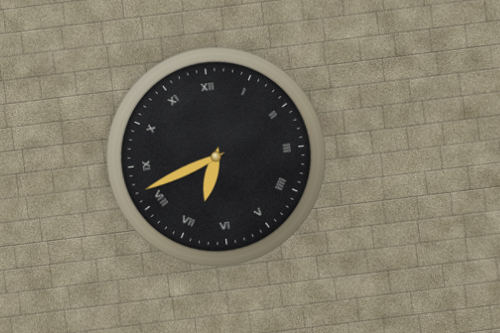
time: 6:42
